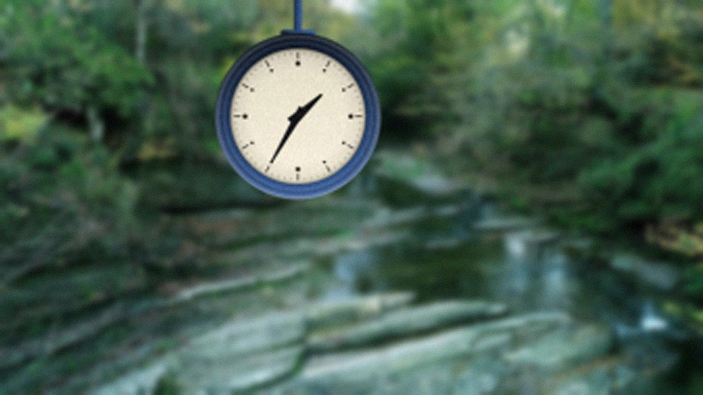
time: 1:35
